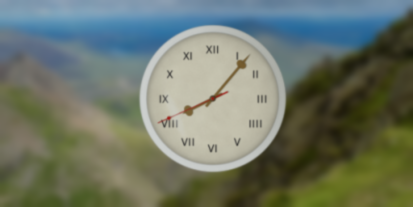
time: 8:06:41
